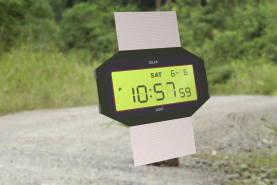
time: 10:57:59
